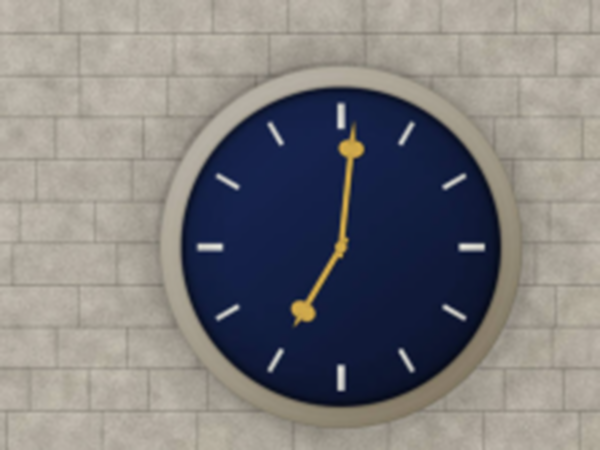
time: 7:01
